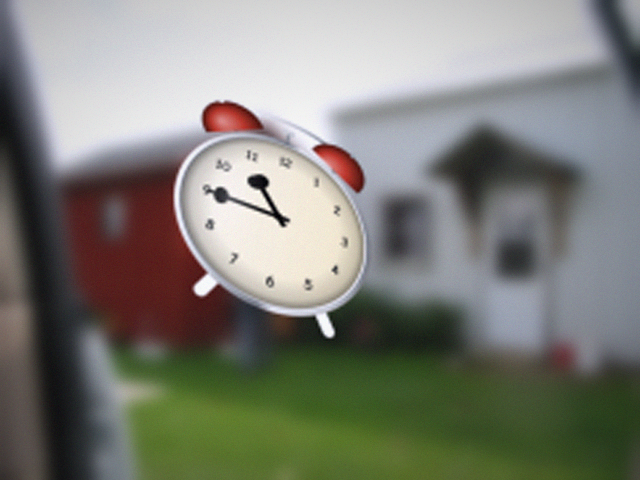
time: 10:45
